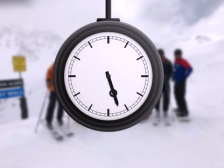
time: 5:27
